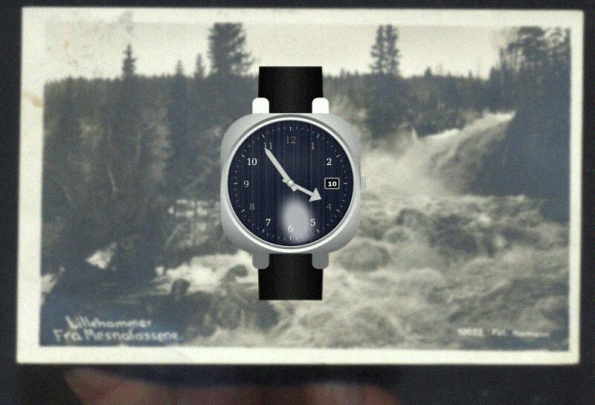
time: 3:54
